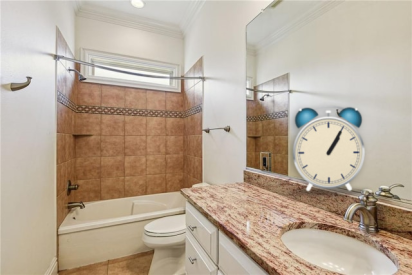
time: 1:05
